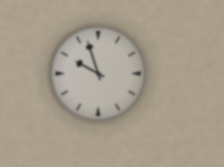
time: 9:57
